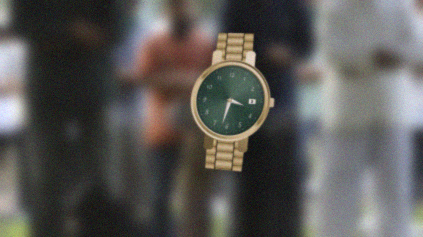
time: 3:32
